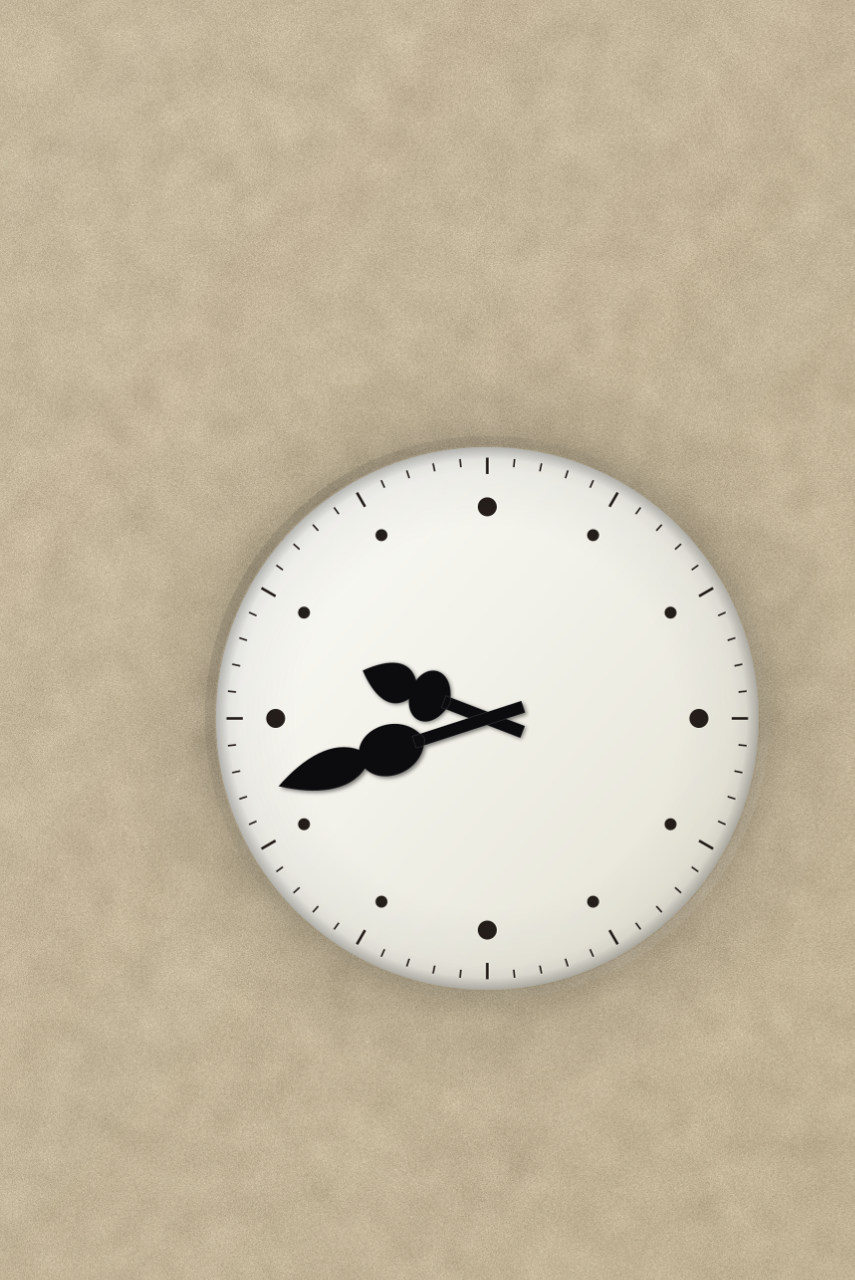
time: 9:42
